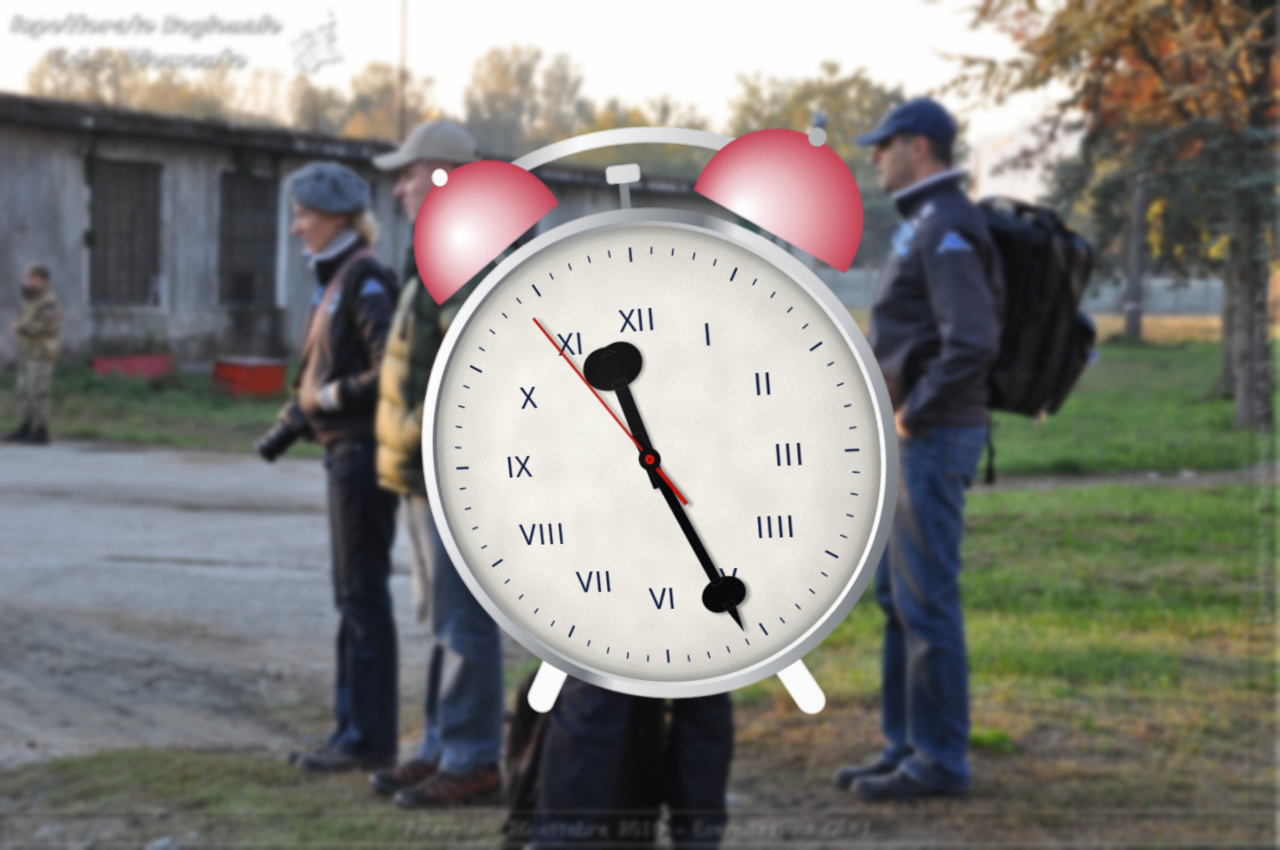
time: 11:25:54
